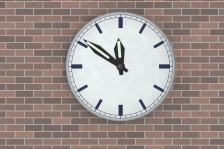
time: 11:51
